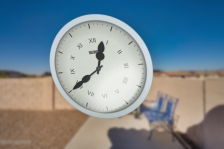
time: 12:40
